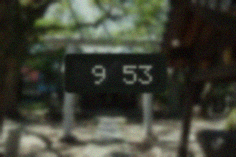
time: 9:53
